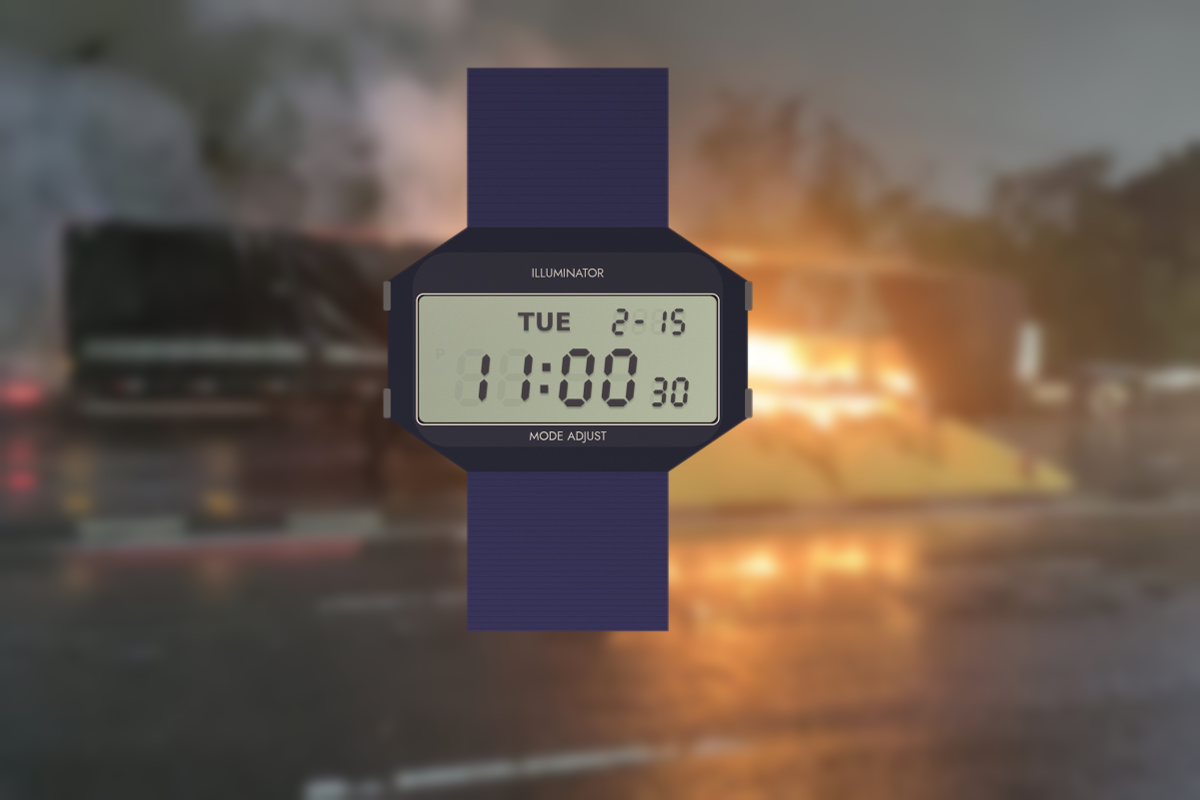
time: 11:00:30
